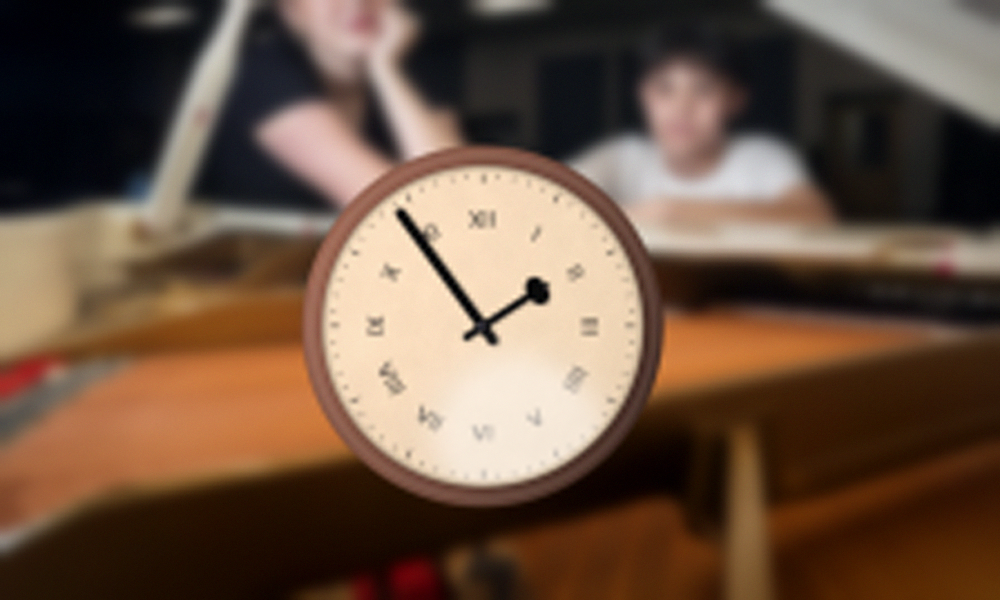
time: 1:54
